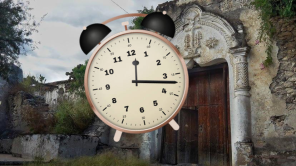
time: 12:17
